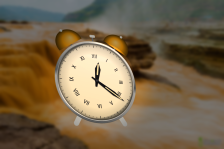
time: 12:21
